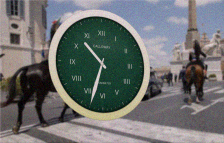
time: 10:33
